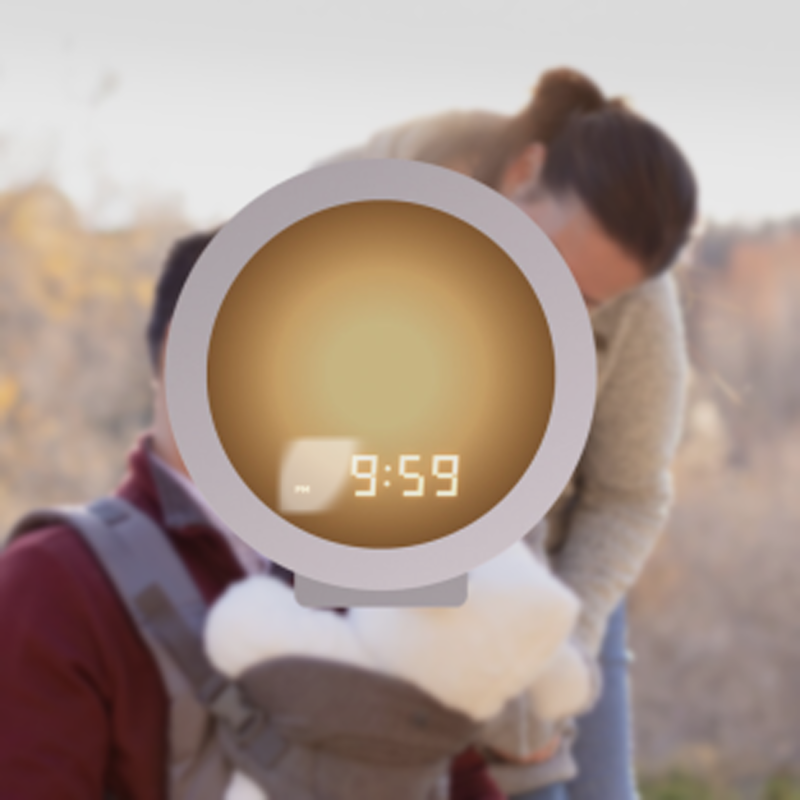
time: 9:59
